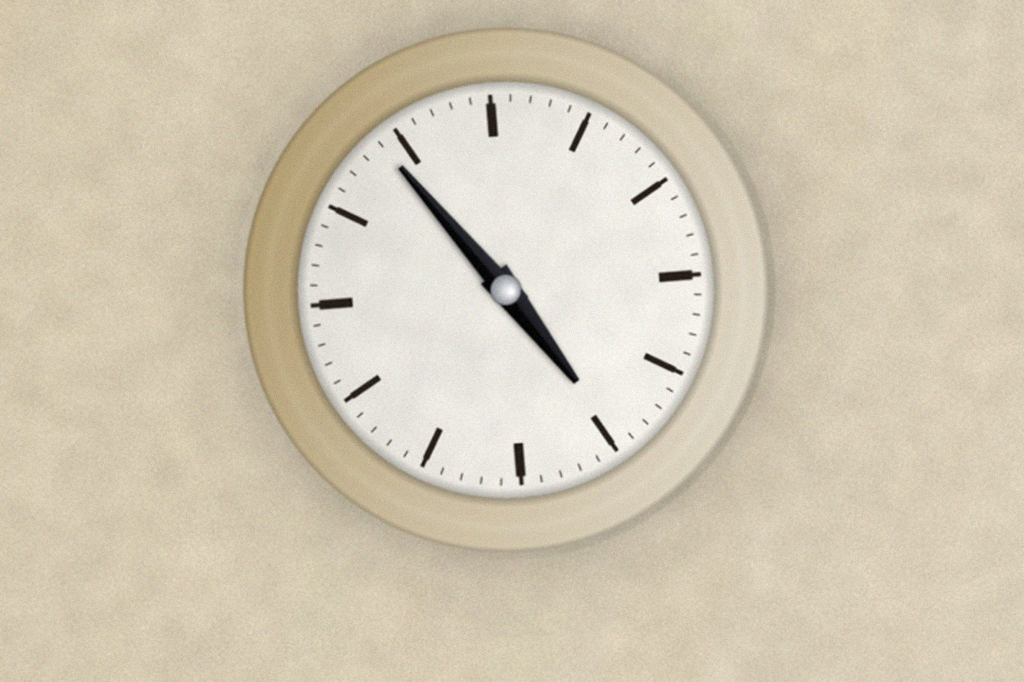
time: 4:54
